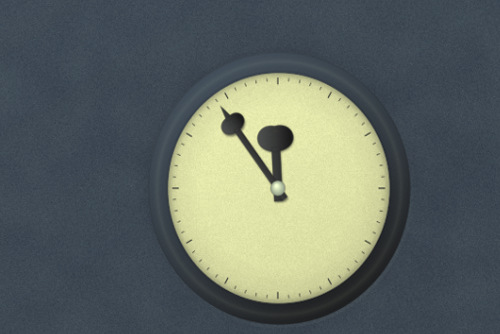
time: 11:54
